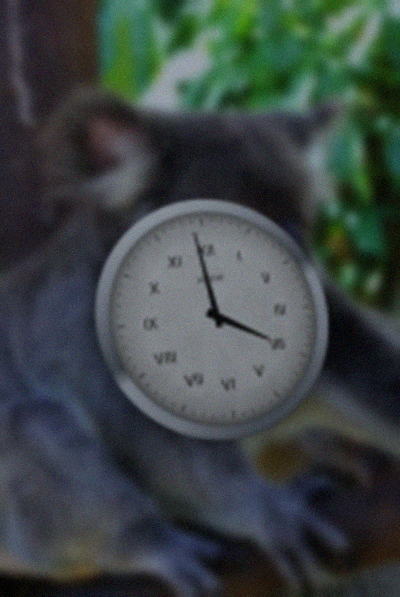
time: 3:59
